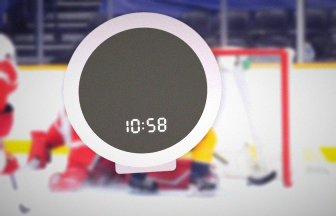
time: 10:58
